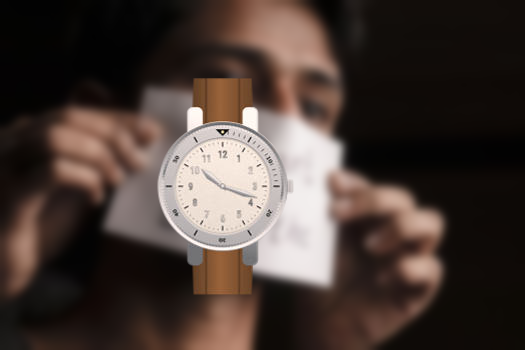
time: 10:18
